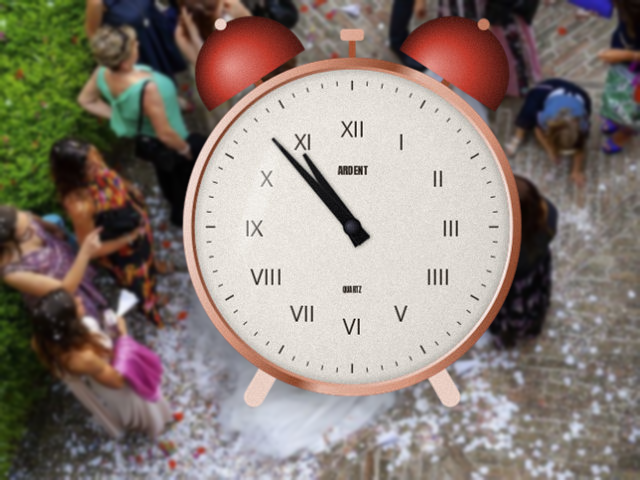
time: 10:53
